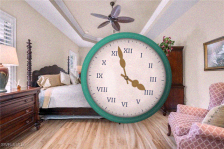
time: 3:57
